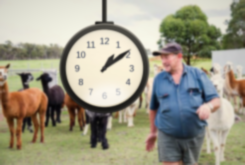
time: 1:09
